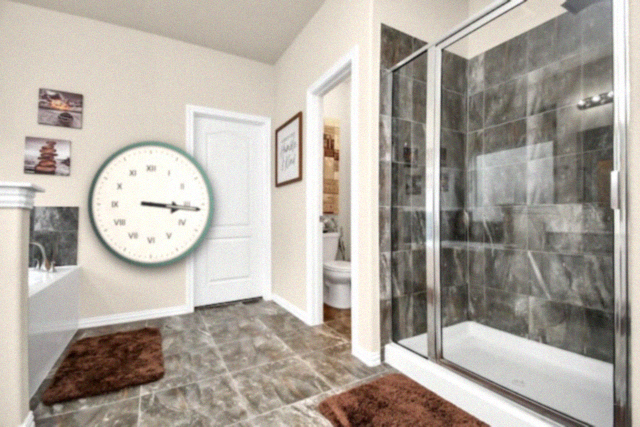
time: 3:16
